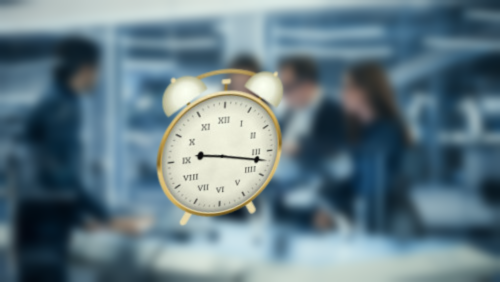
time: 9:17
